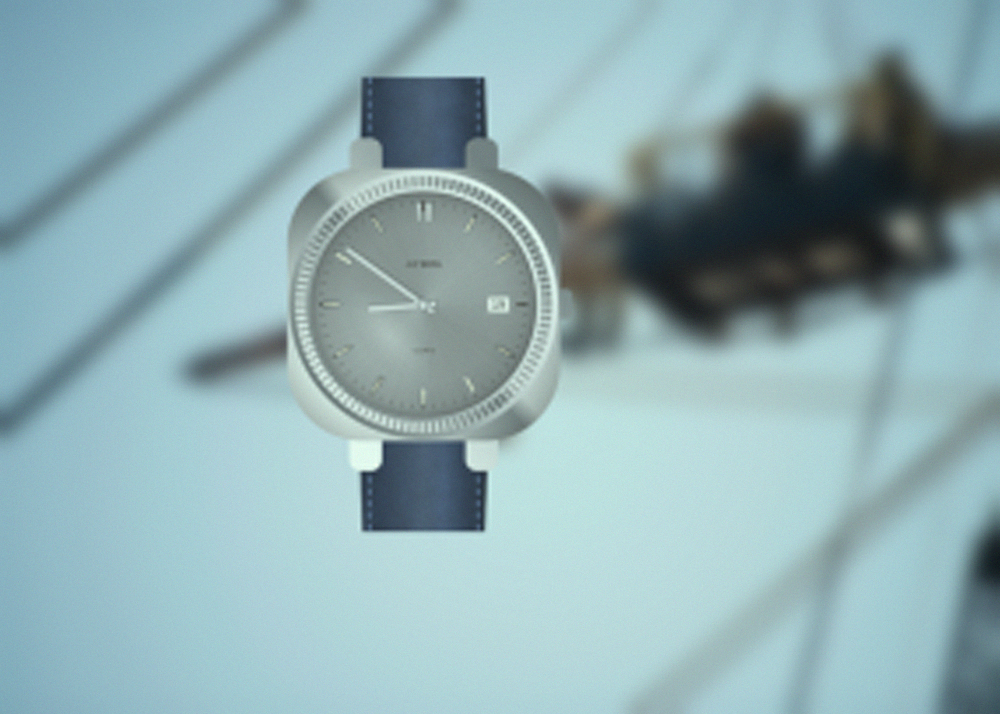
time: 8:51
